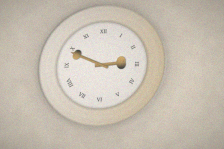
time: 2:49
